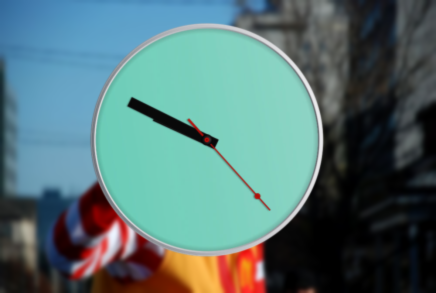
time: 9:49:23
